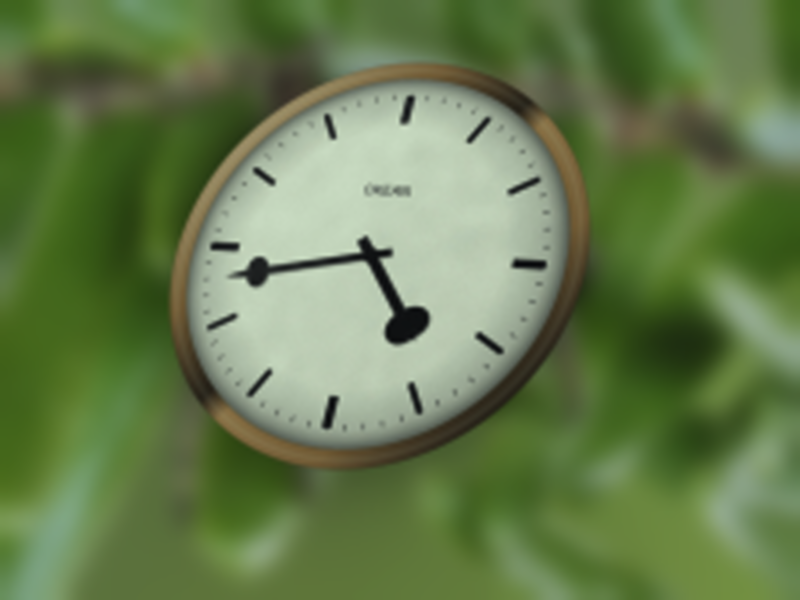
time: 4:43
